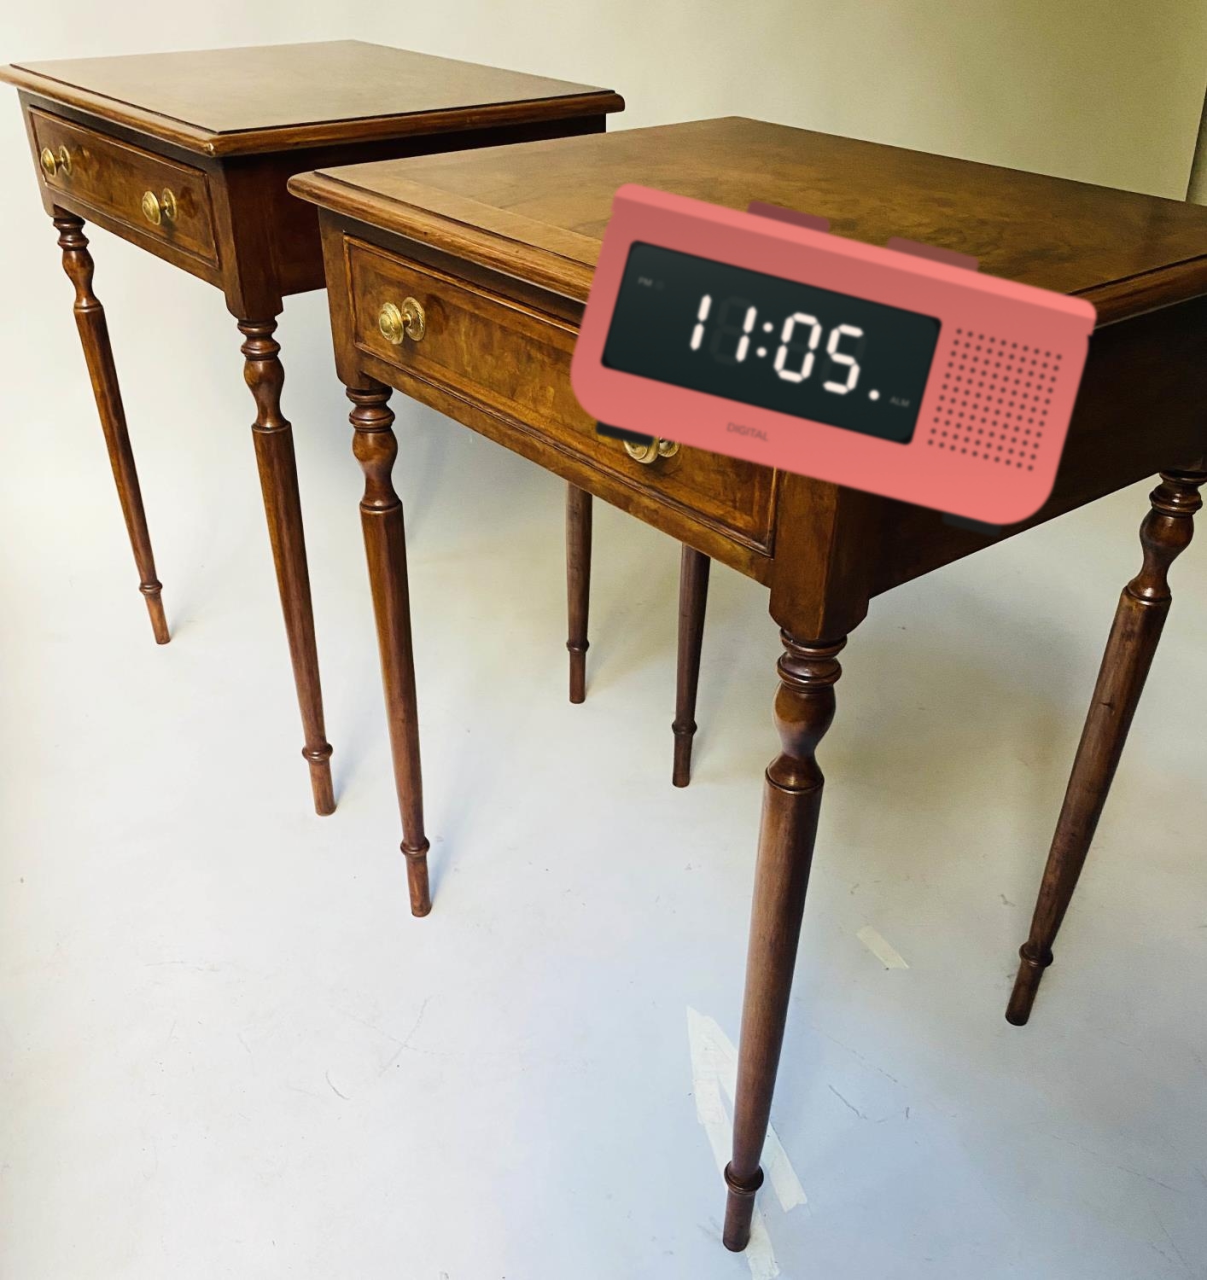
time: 11:05
